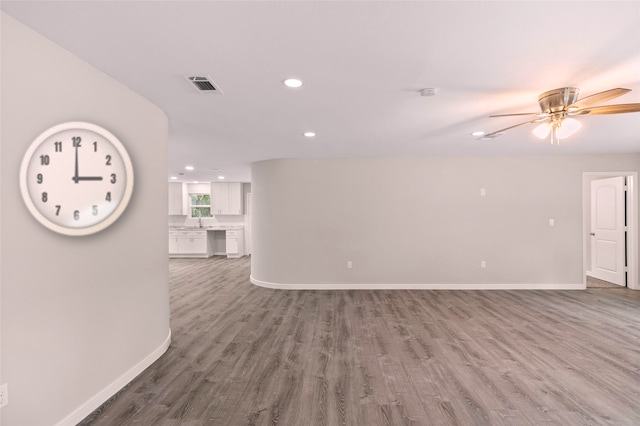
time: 3:00
